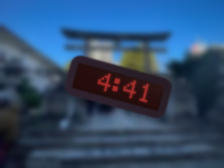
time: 4:41
